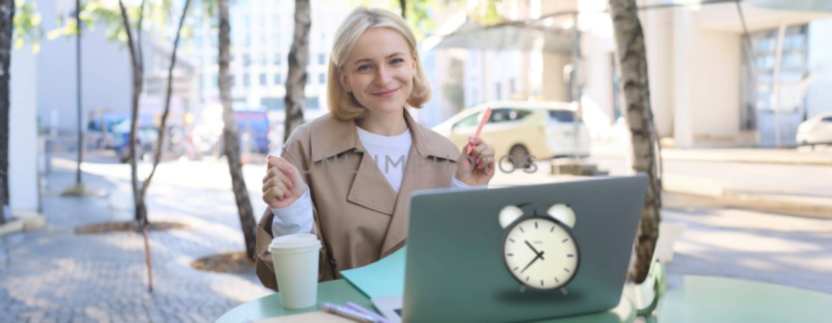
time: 10:38
